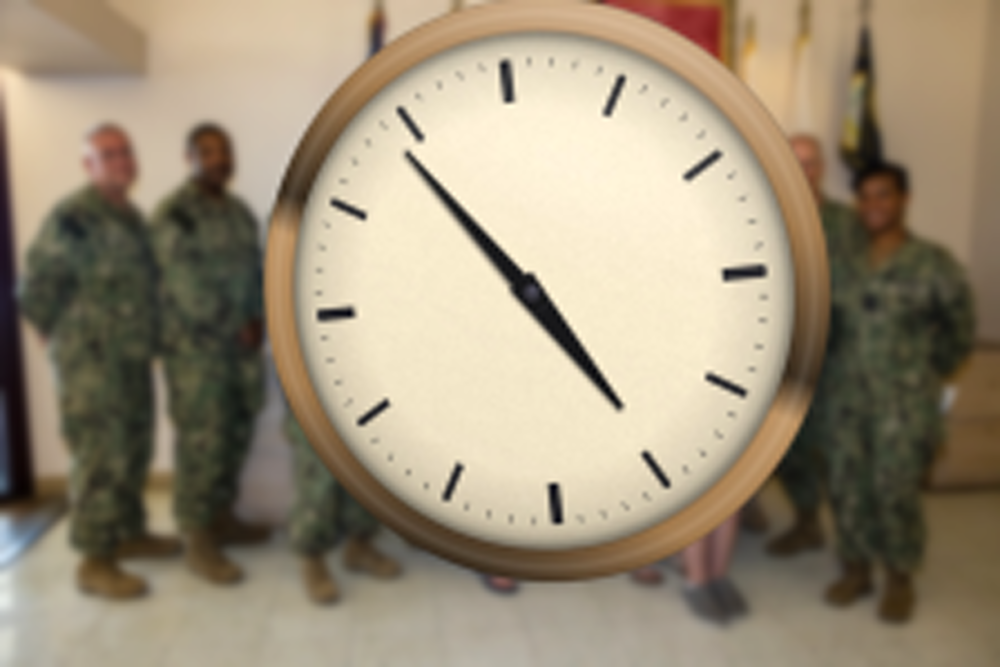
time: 4:54
